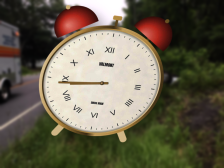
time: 8:44
